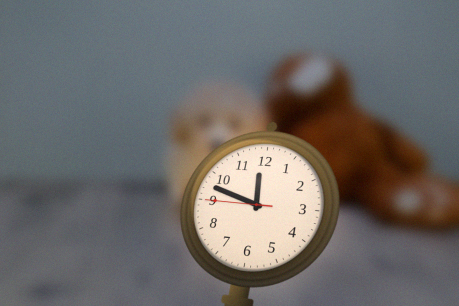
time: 11:47:45
